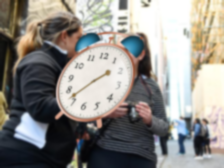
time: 1:37
